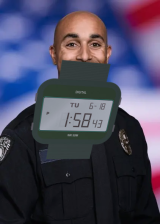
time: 1:58:43
